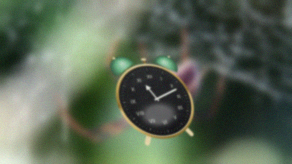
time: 11:12
